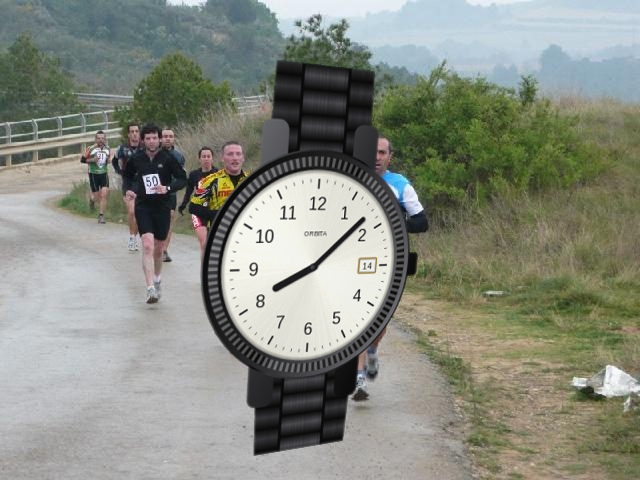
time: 8:08
